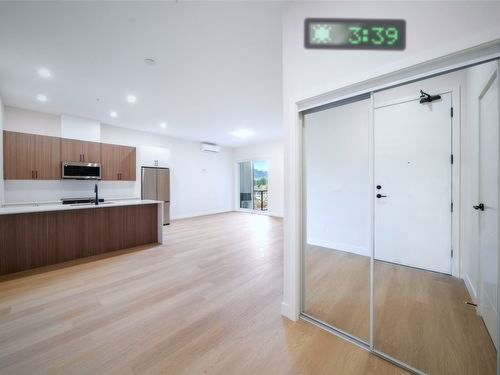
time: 3:39
